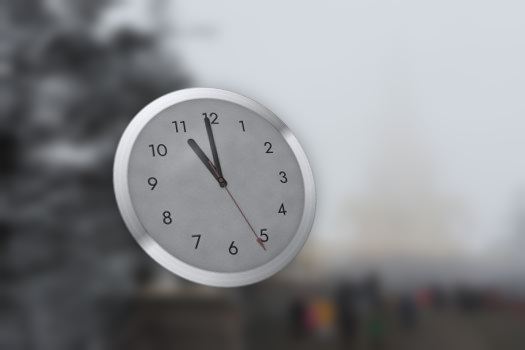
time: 10:59:26
